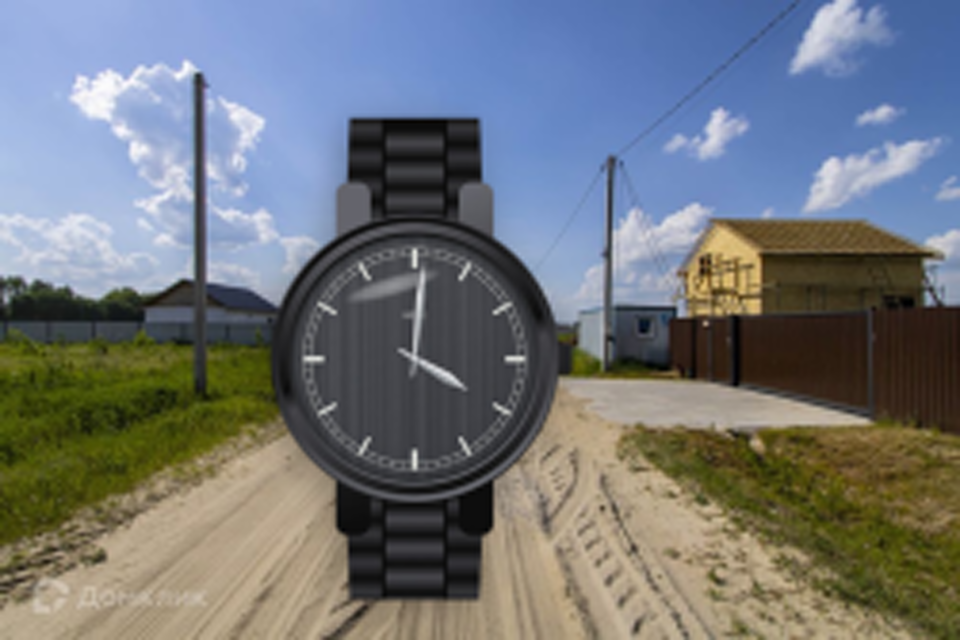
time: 4:01
